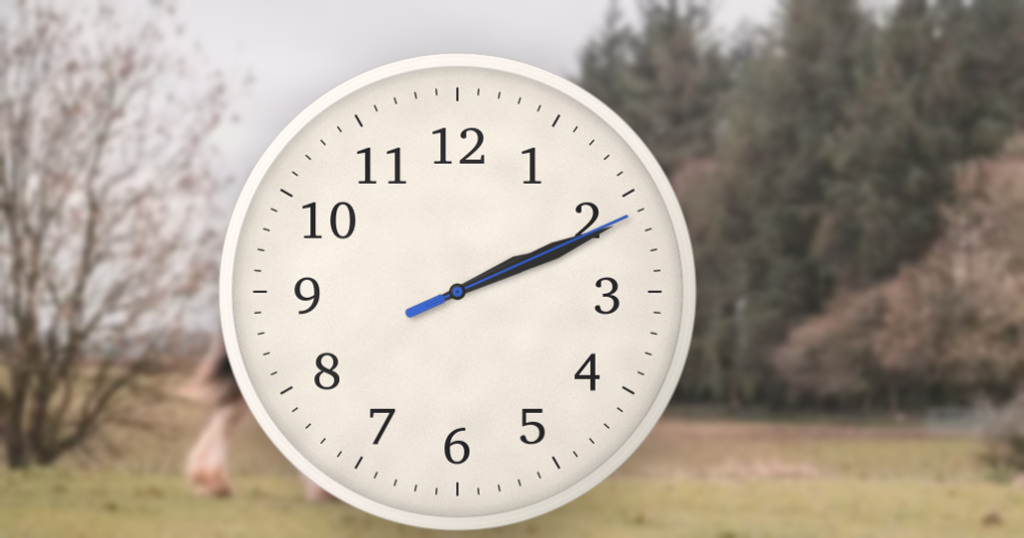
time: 2:11:11
